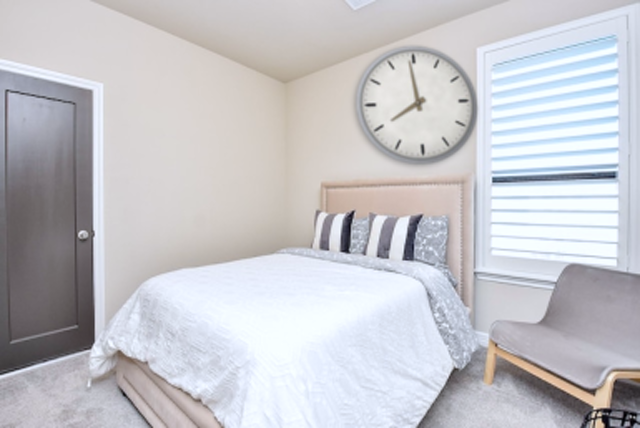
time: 7:59
